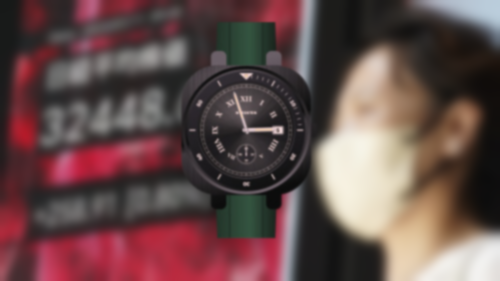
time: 2:57
